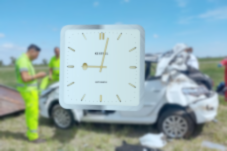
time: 9:02
